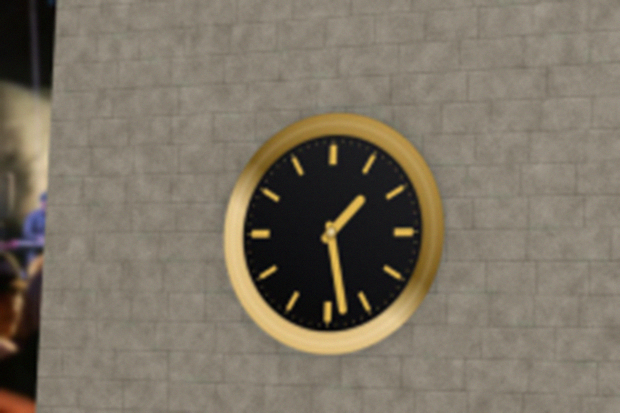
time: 1:28
